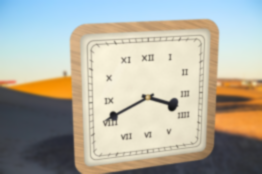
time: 3:41
